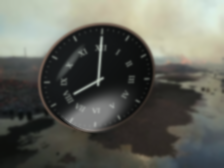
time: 8:00
